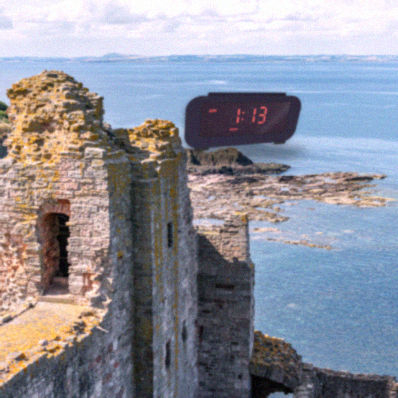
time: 1:13
